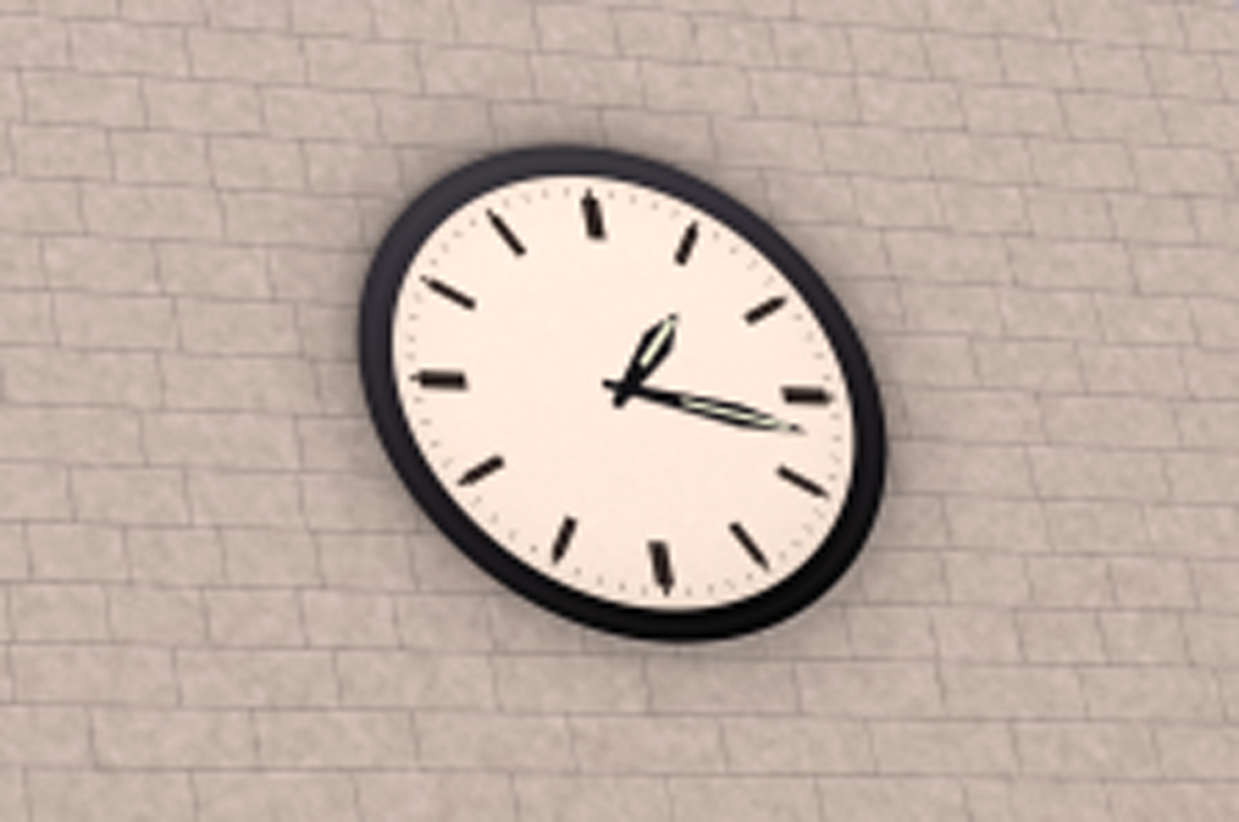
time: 1:17
